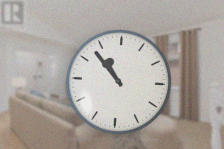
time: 10:53
